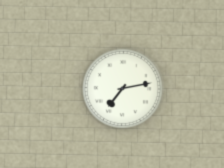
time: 7:13
